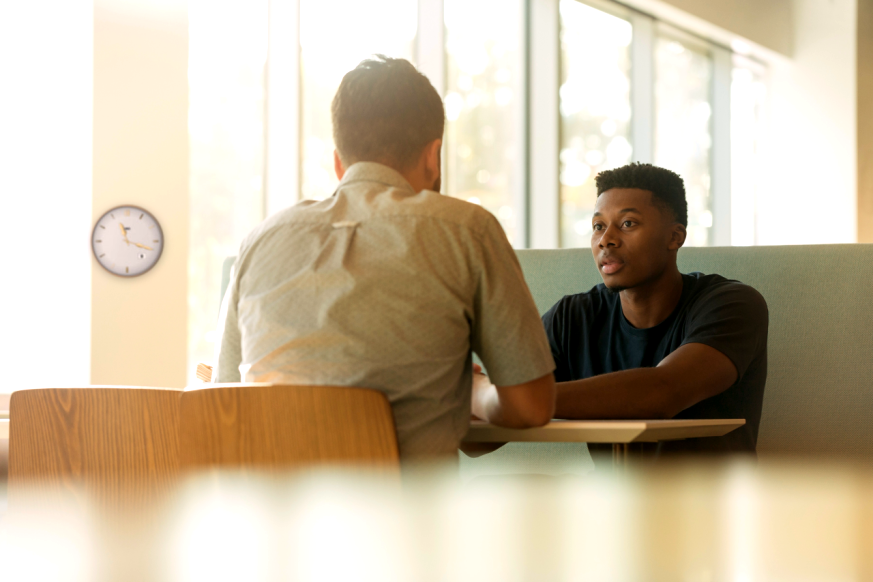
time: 11:18
